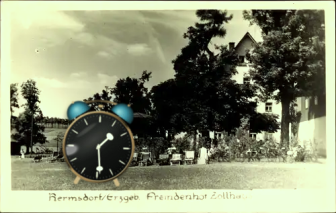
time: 1:29
